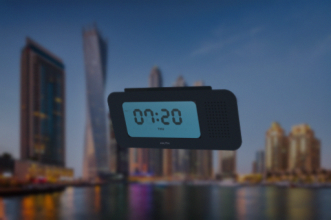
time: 7:20
